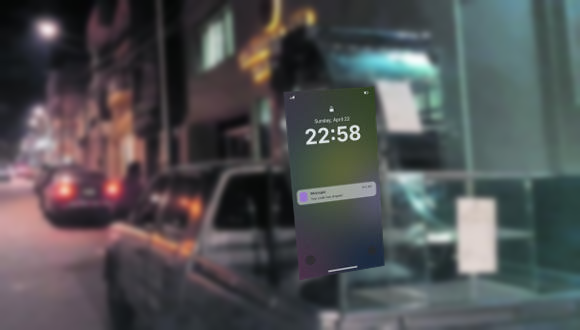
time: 22:58
